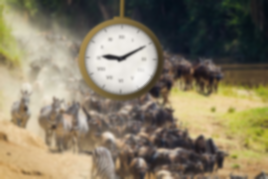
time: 9:10
